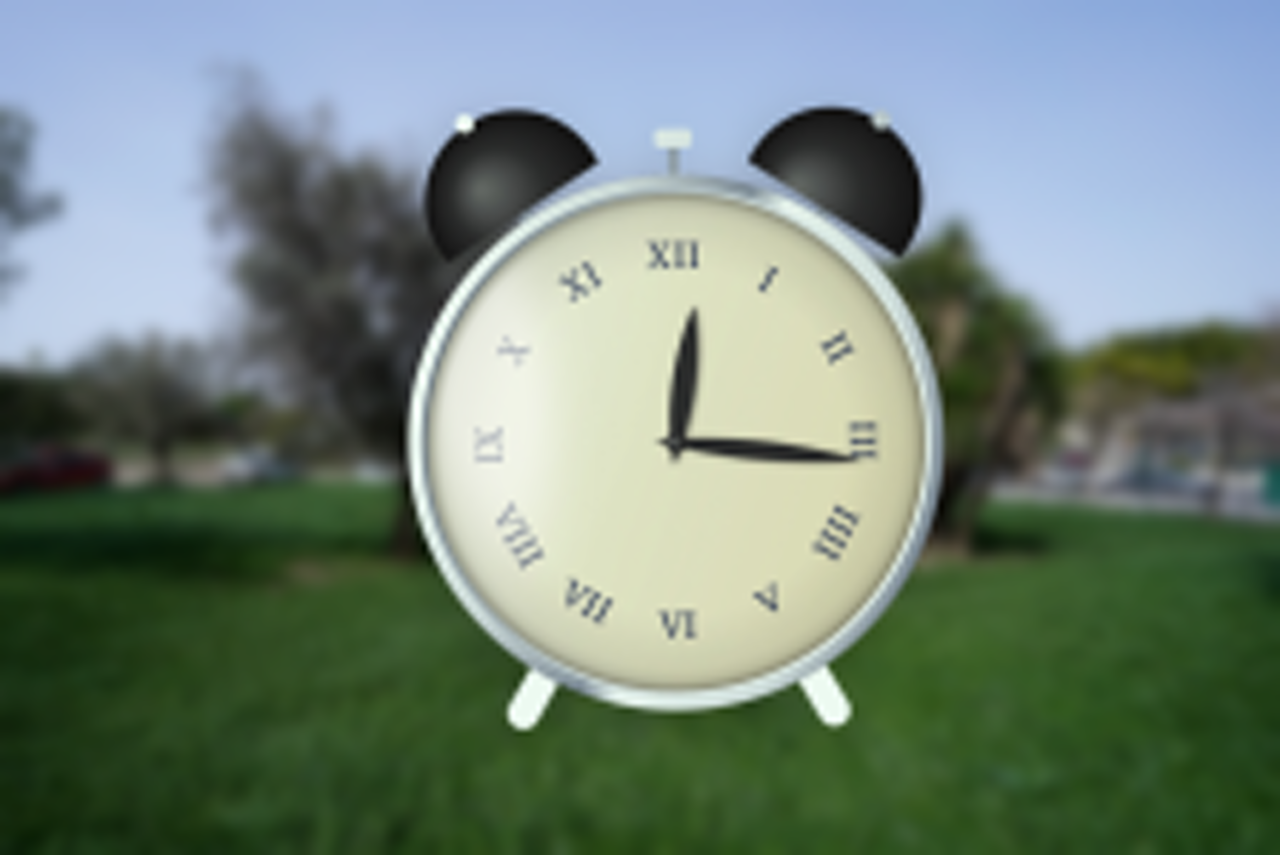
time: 12:16
